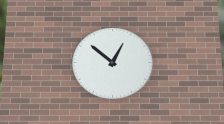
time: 12:52
